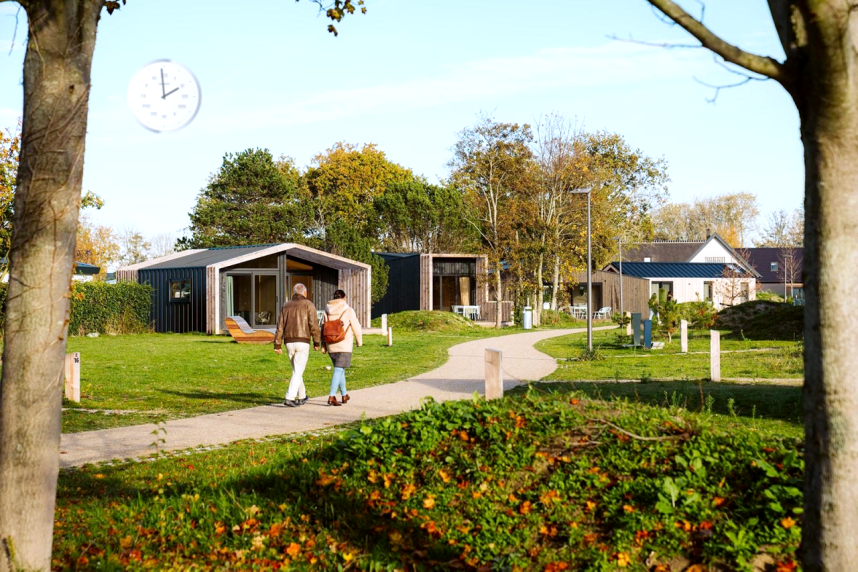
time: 1:59
